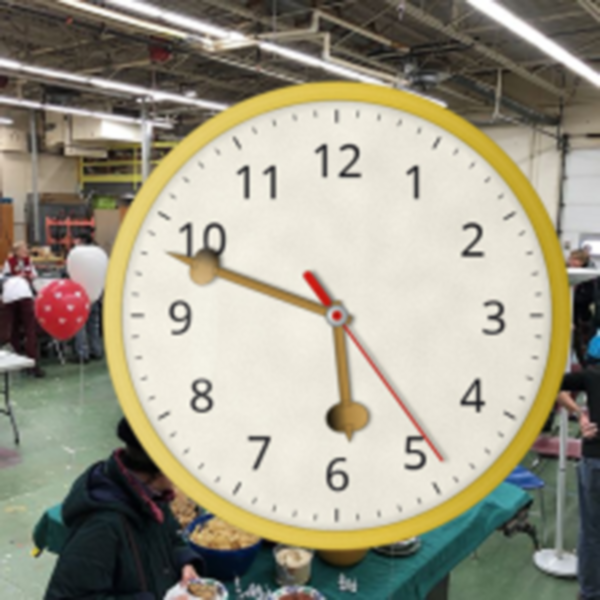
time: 5:48:24
